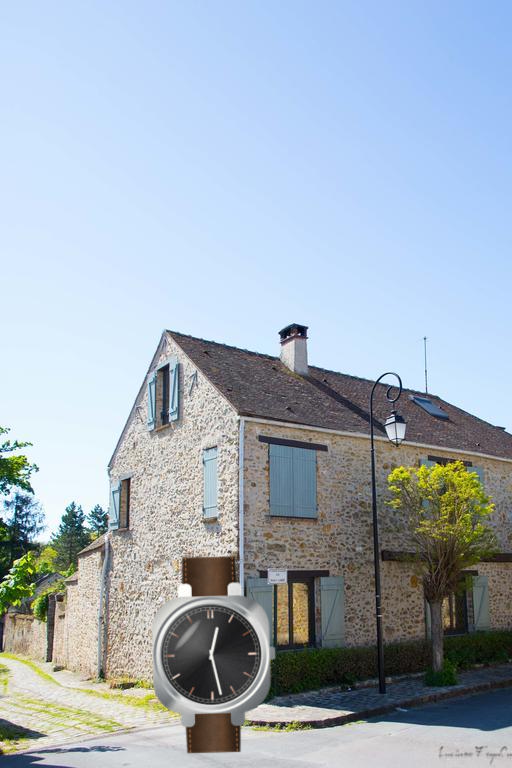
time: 12:28
